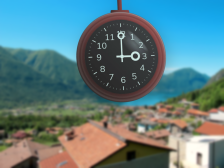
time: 3:00
